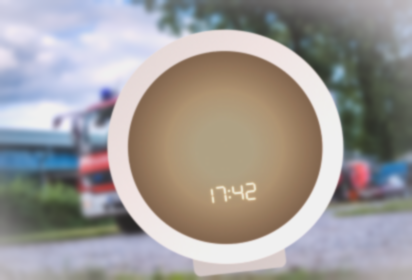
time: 17:42
